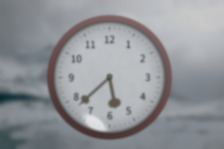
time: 5:38
